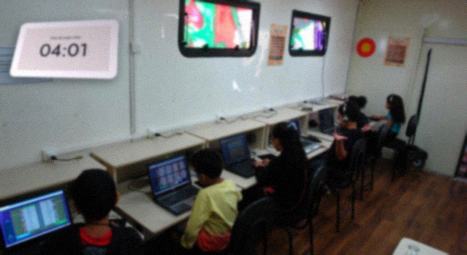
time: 4:01
